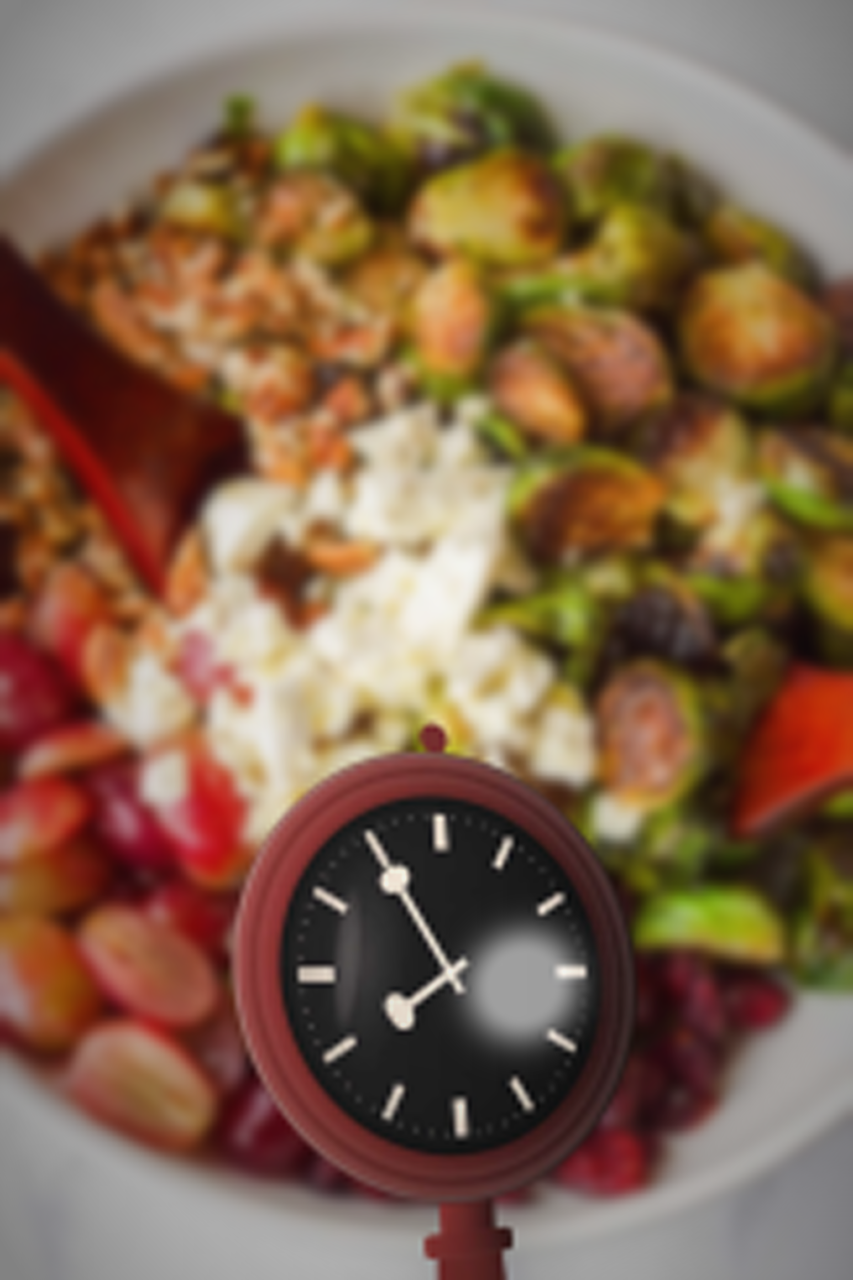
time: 7:55
